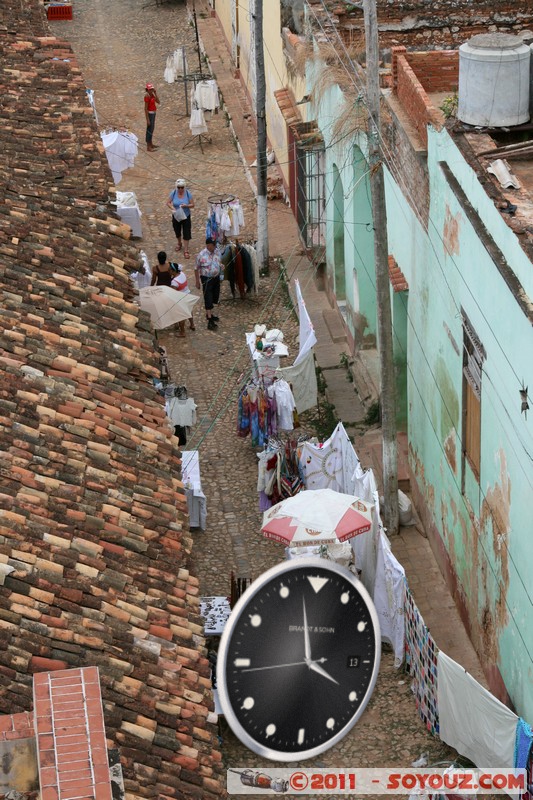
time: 3:57:44
